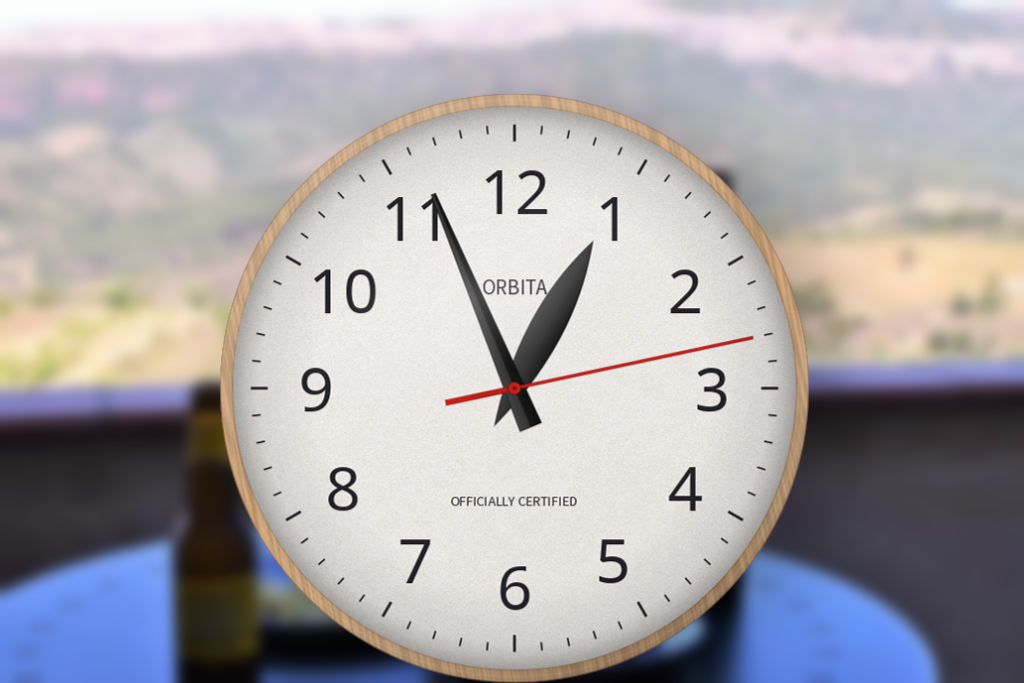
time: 12:56:13
